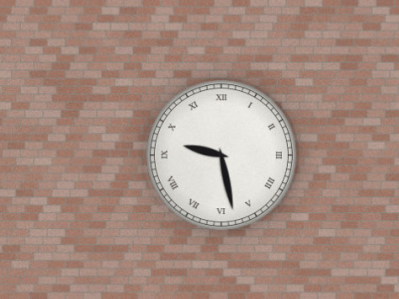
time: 9:28
